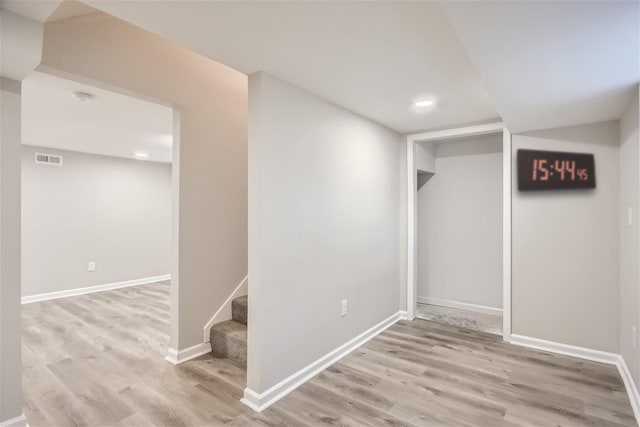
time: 15:44:45
